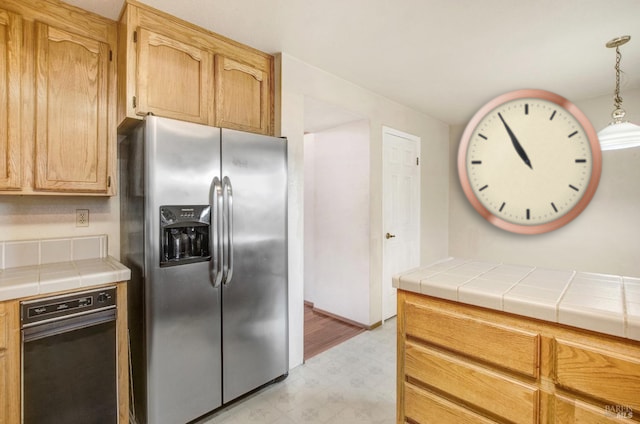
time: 10:55
